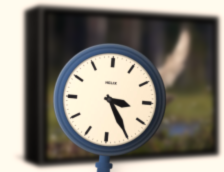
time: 3:25
